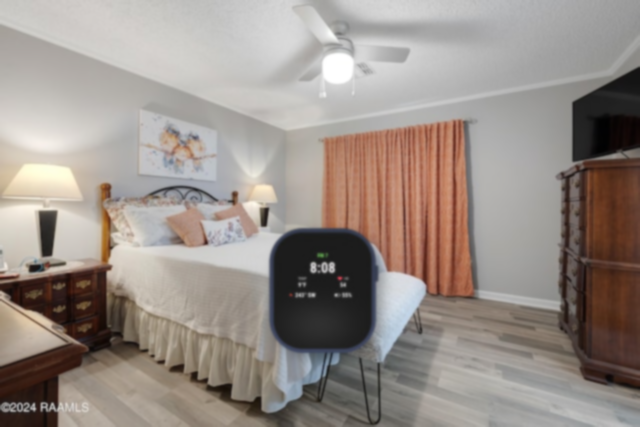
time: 8:08
